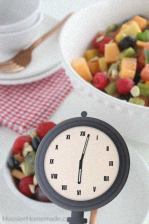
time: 6:02
